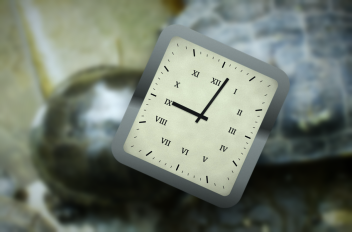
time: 9:02
